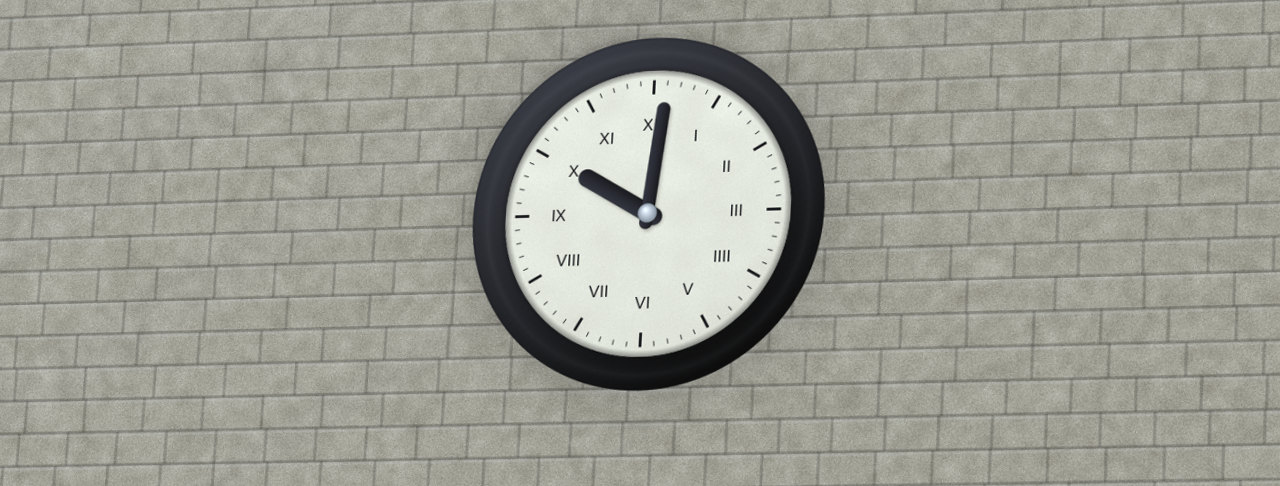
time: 10:01
